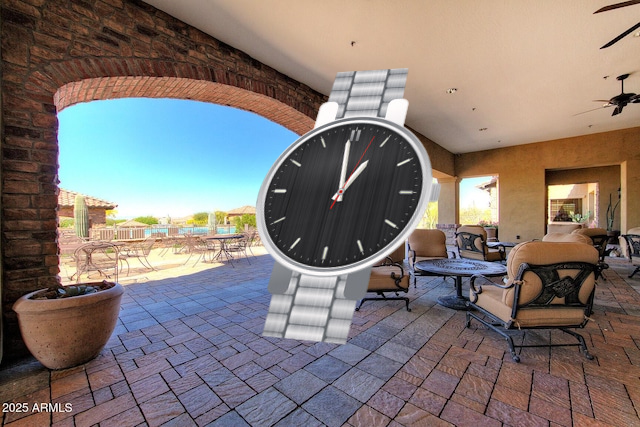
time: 12:59:03
